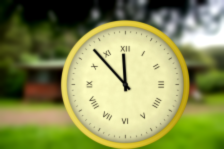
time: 11:53
